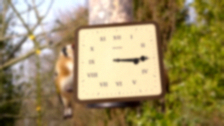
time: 3:15
